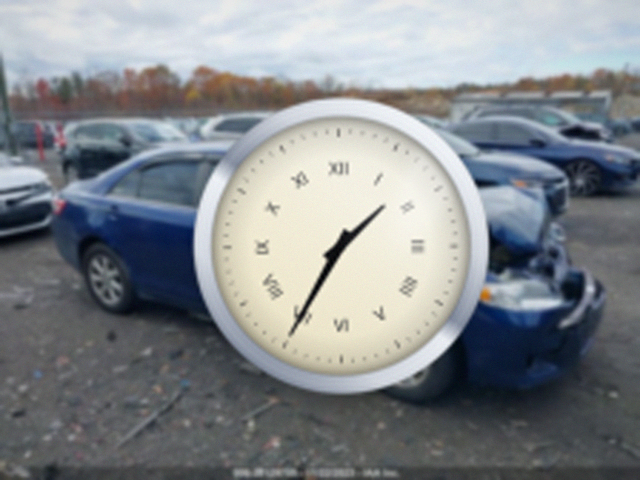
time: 1:35
